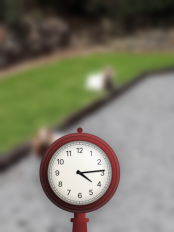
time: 4:14
